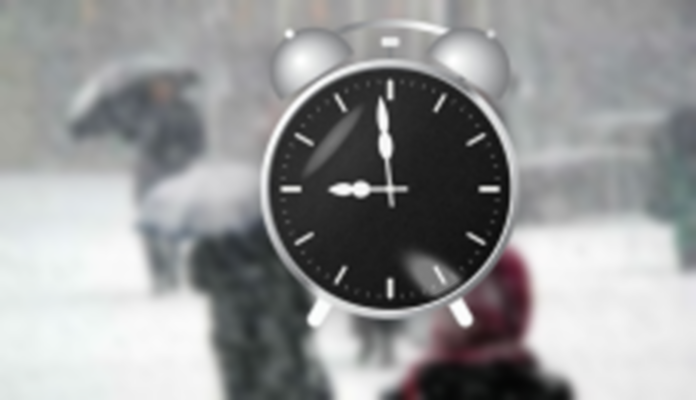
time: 8:59
